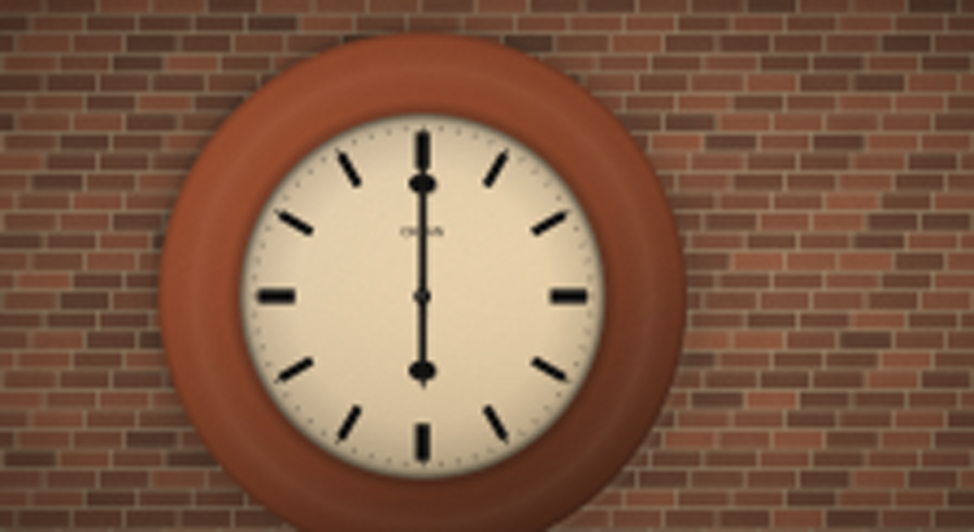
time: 6:00
